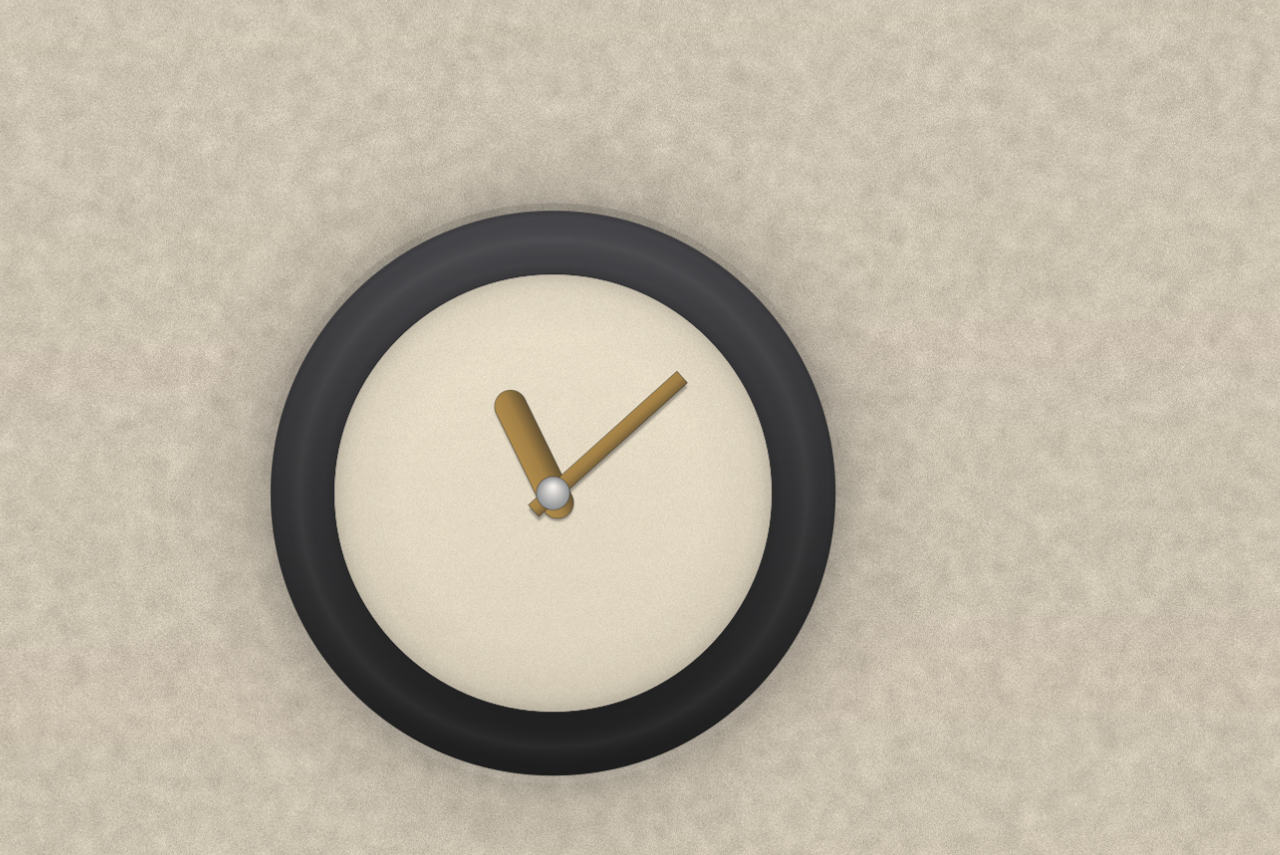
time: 11:08
